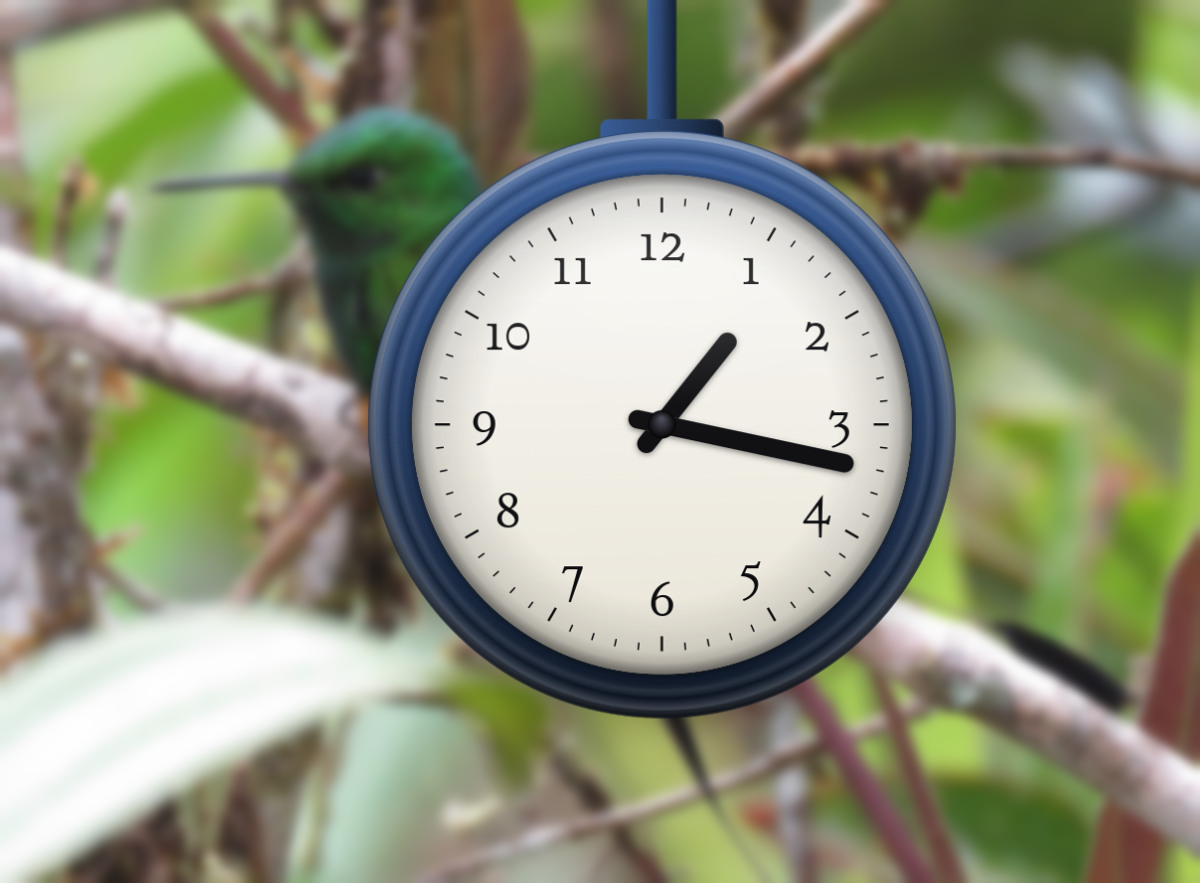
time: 1:17
